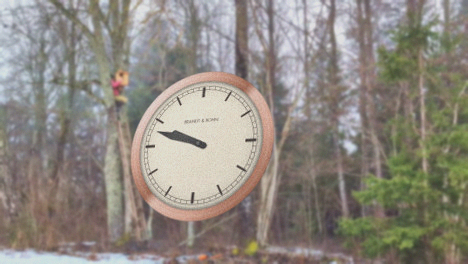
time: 9:48
